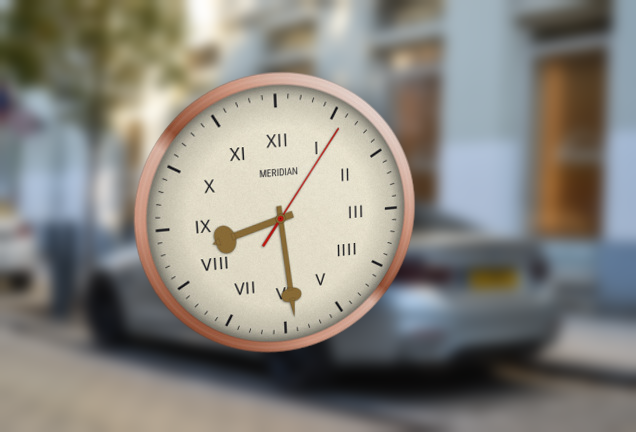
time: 8:29:06
